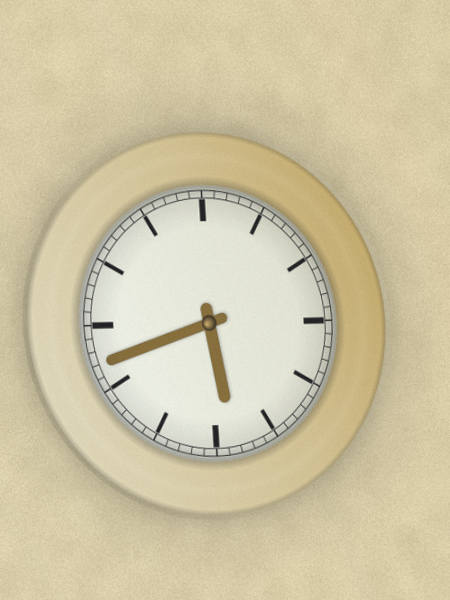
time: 5:42
